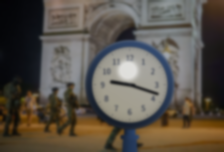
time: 9:18
